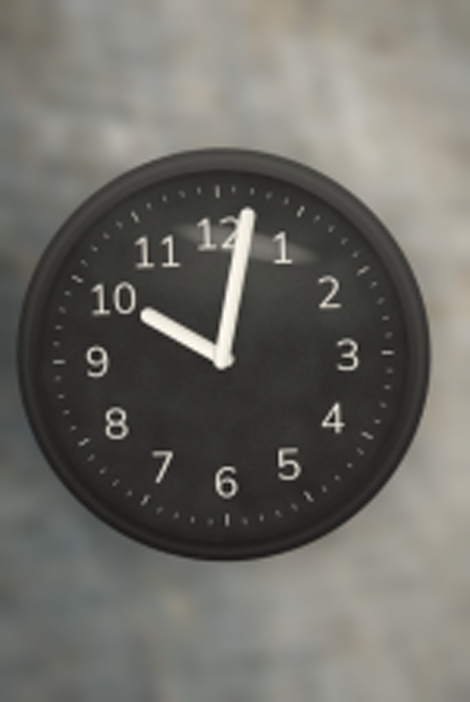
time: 10:02
